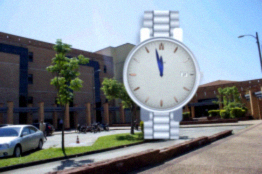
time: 11:58
